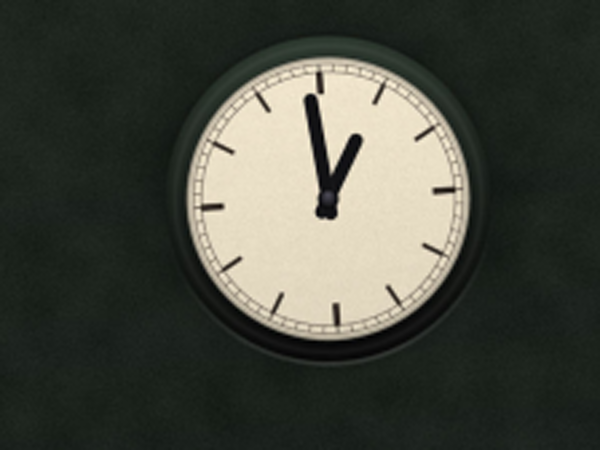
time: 12:59
